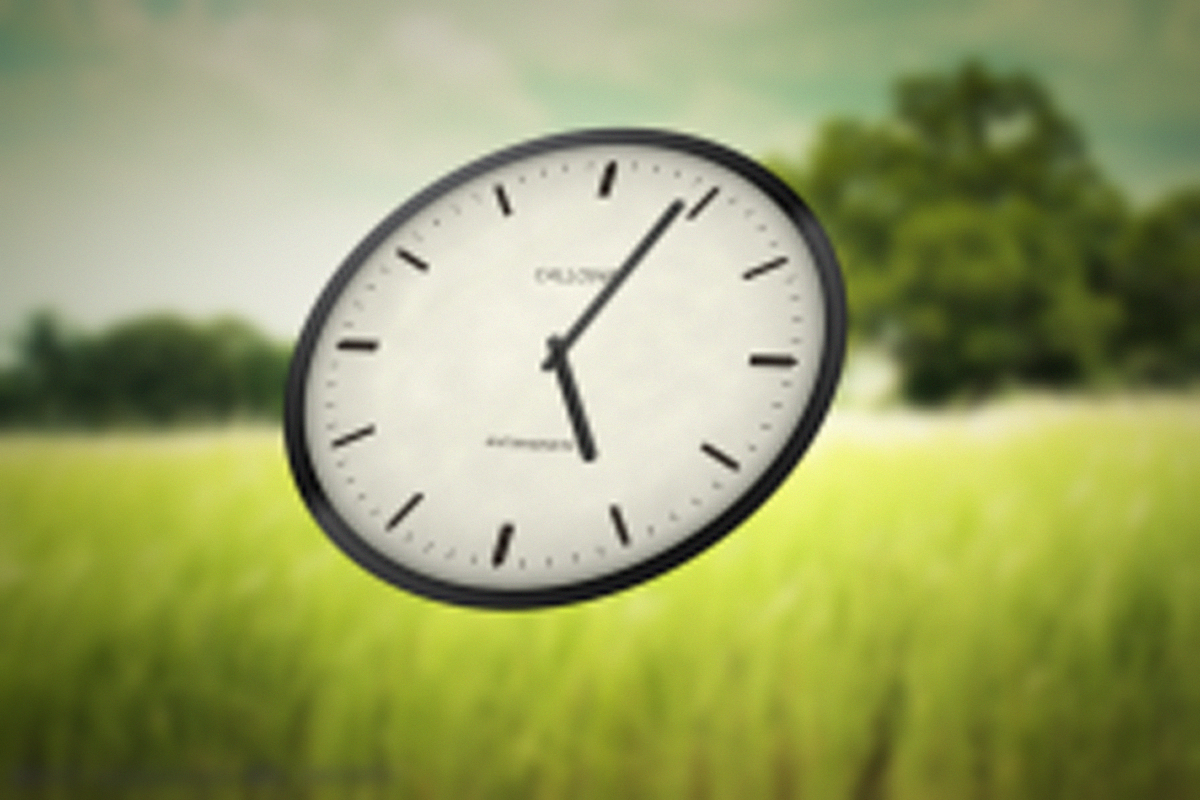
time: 5:04
